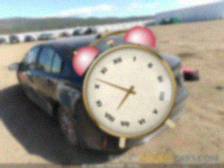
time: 7:52
